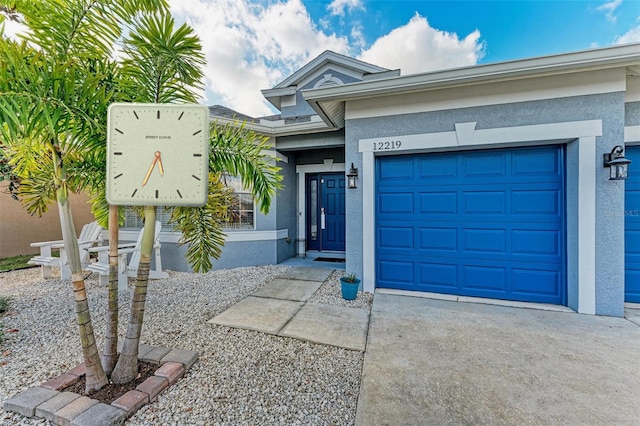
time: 5:34
